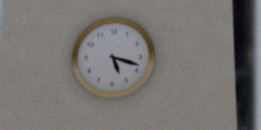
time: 5:18
